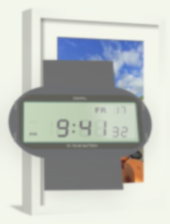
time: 9:41:32
